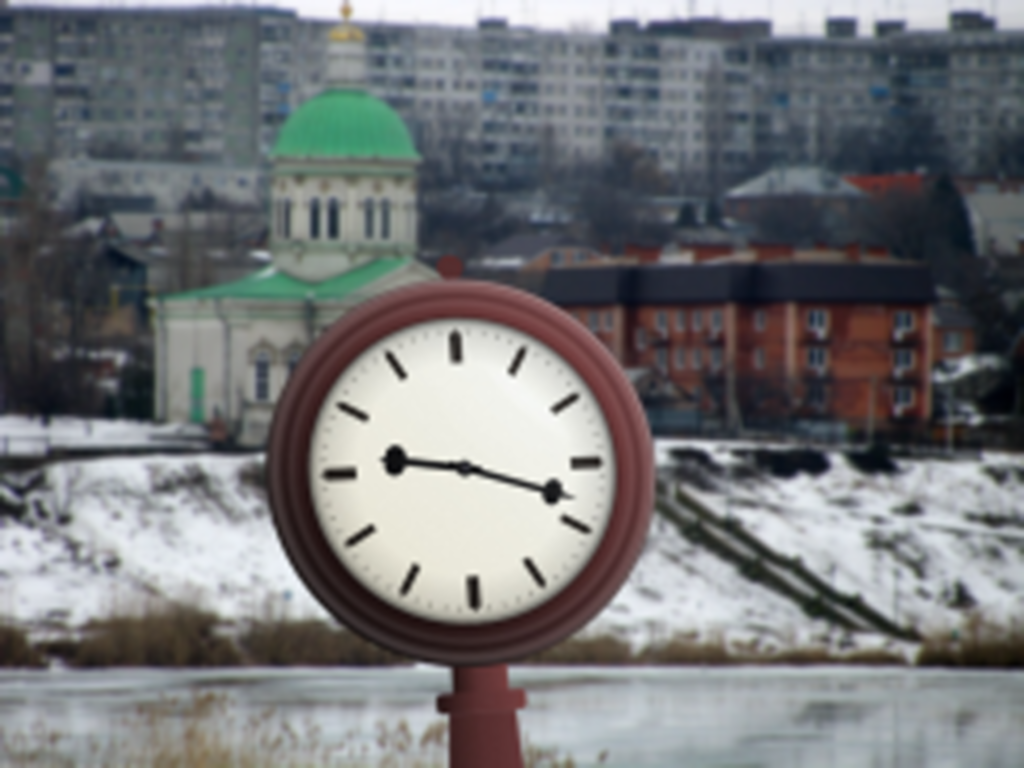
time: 9:18
